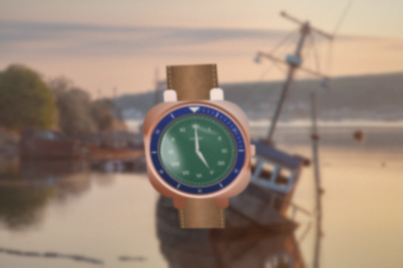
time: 5:00
